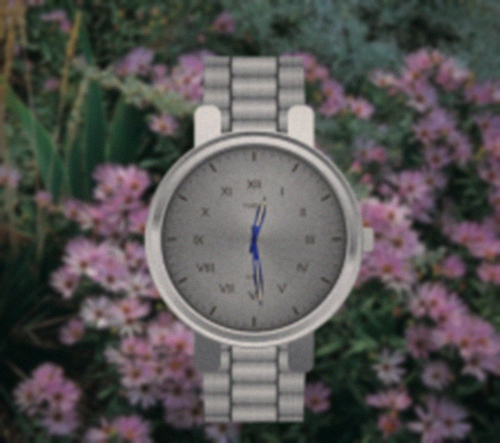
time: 12:29
